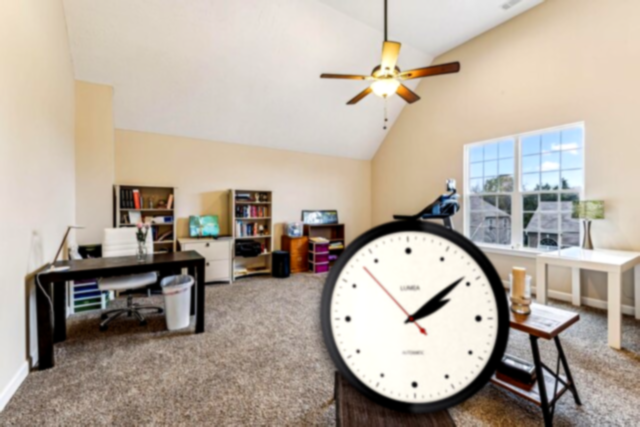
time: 2:08:53
